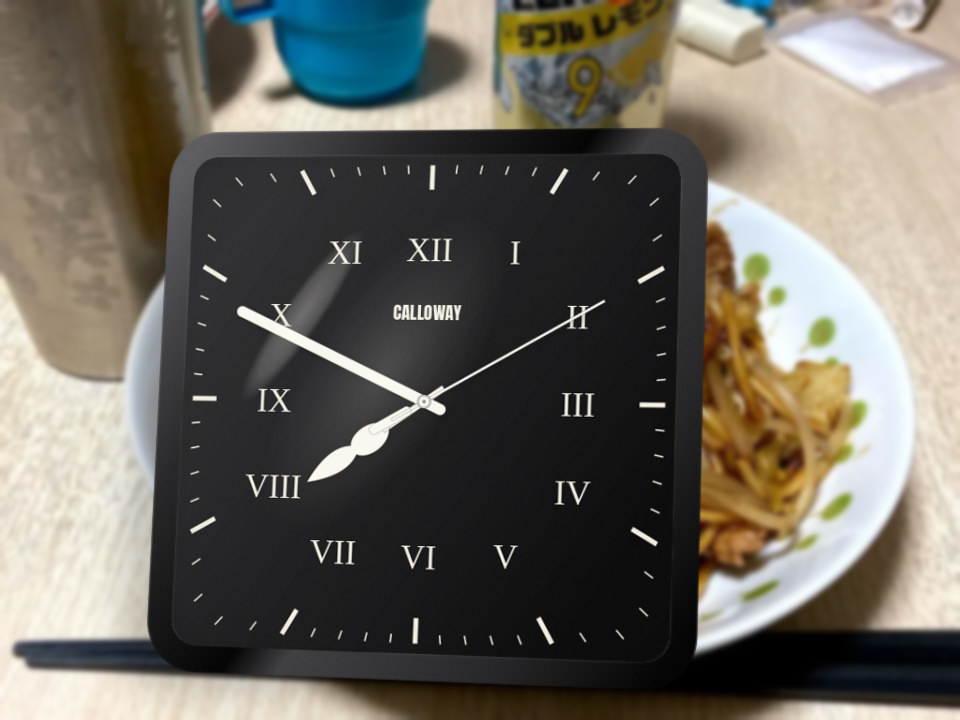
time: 7:49:10
